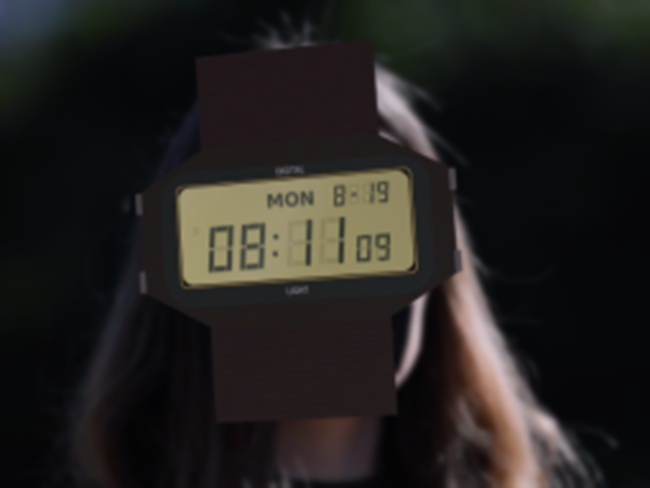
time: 8:11:09
